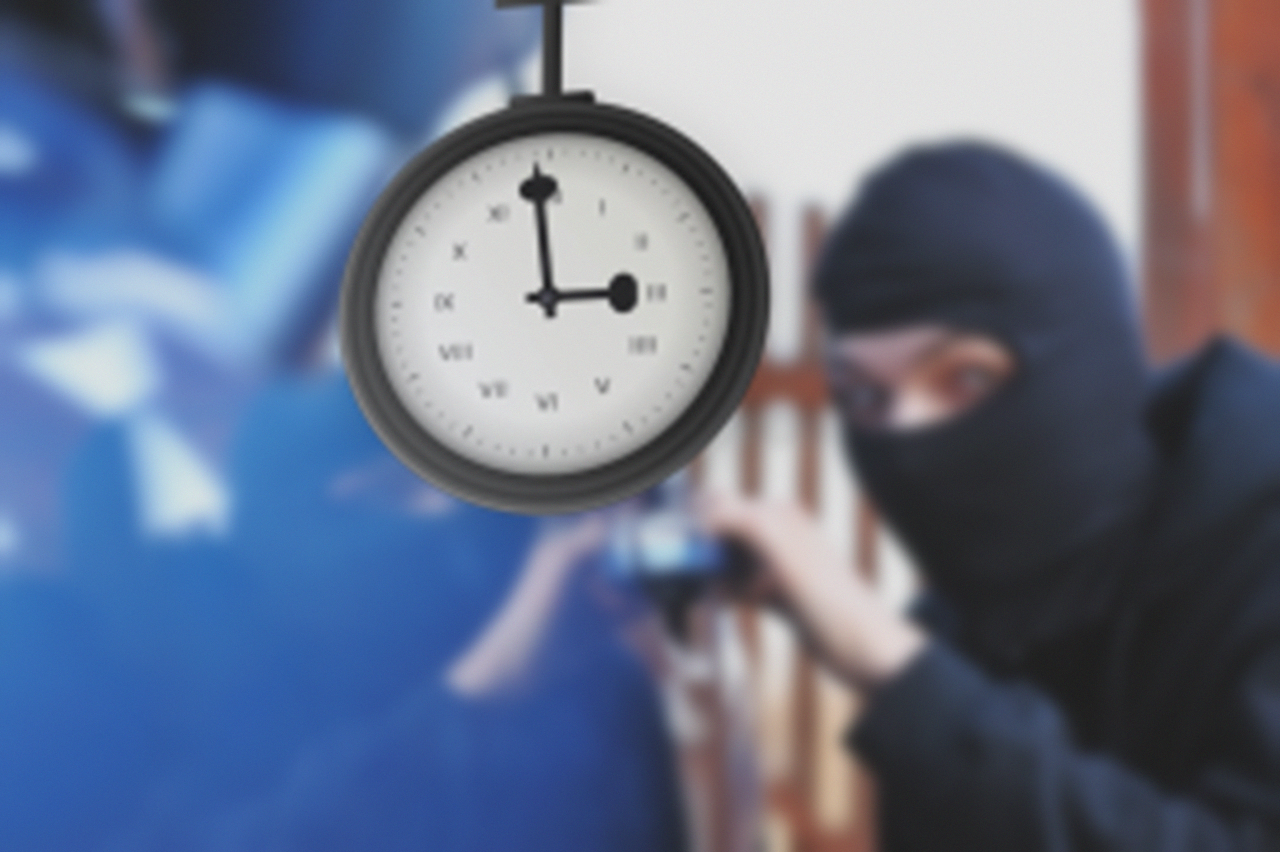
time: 2:59
